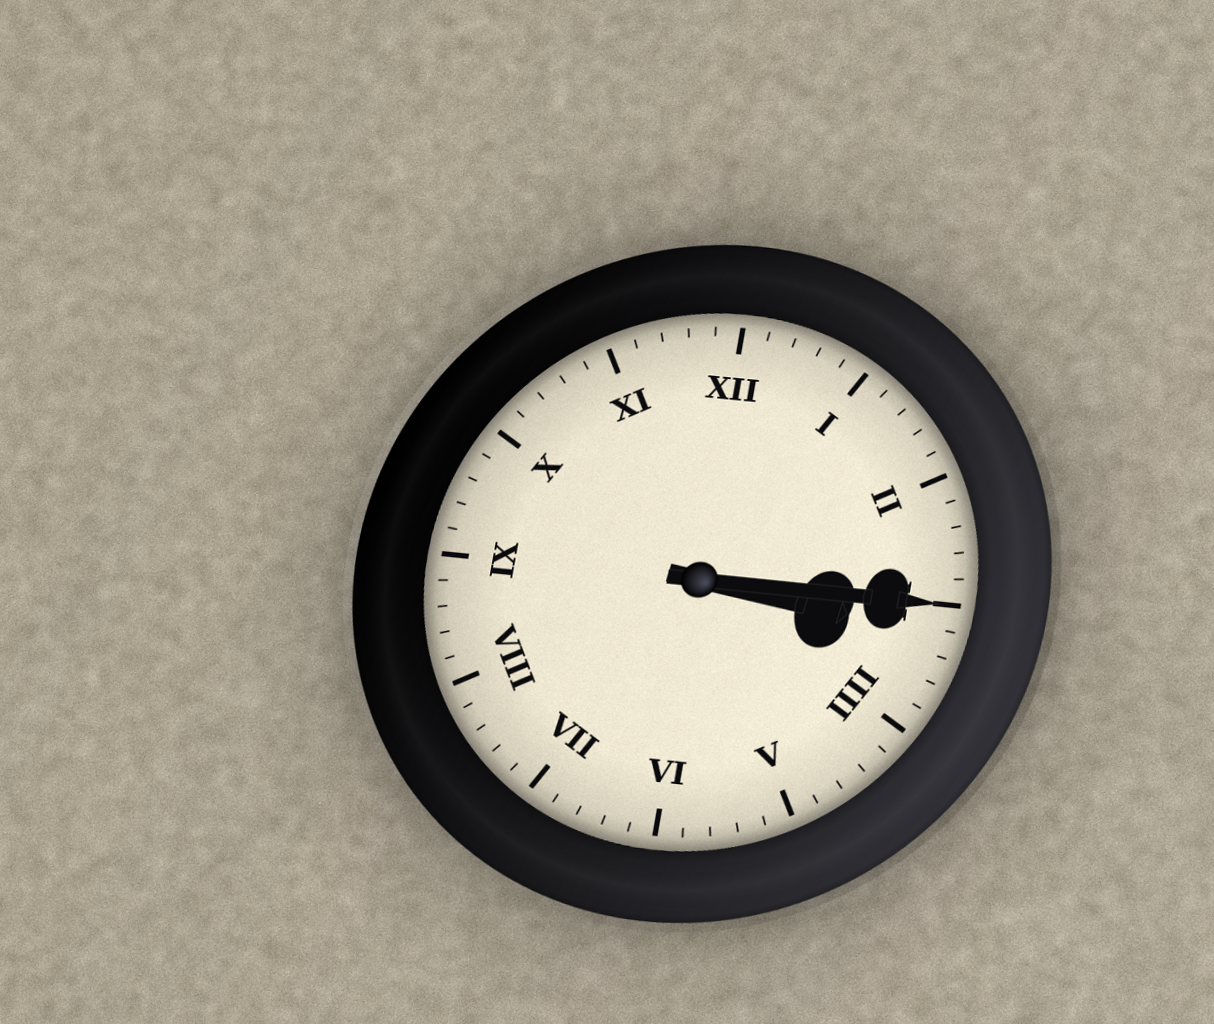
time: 3:15
